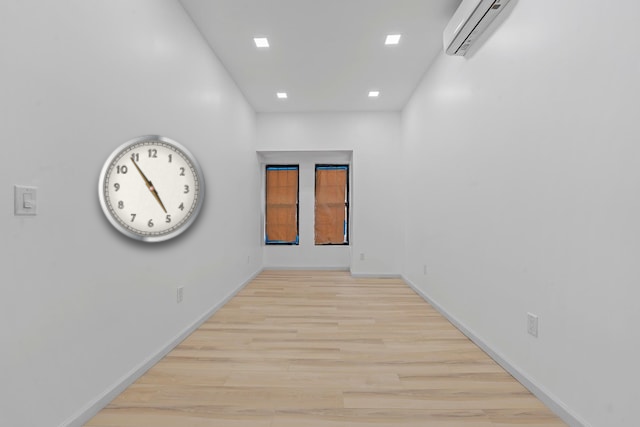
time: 4:54
